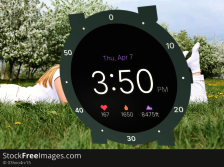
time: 3:50
